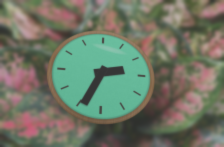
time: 2:34
